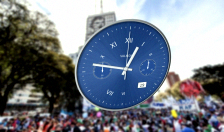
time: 12:47
